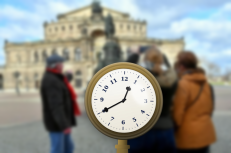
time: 12:40
